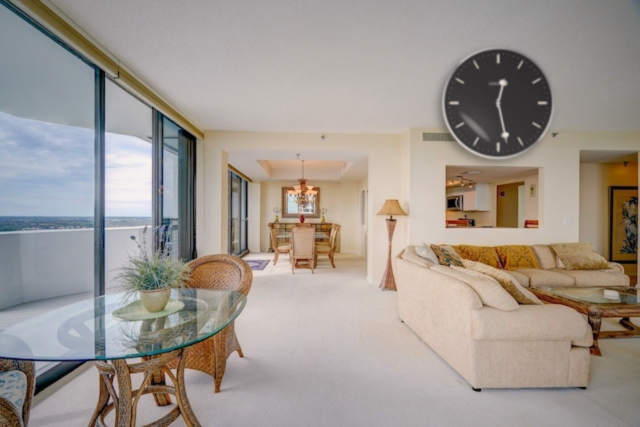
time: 12:28
